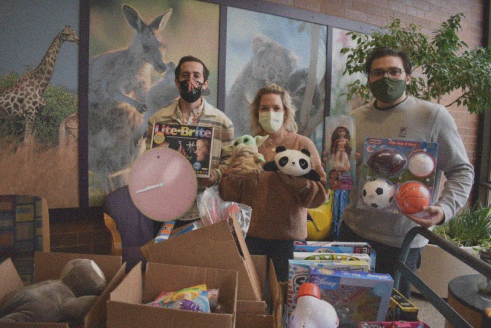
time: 8:43
